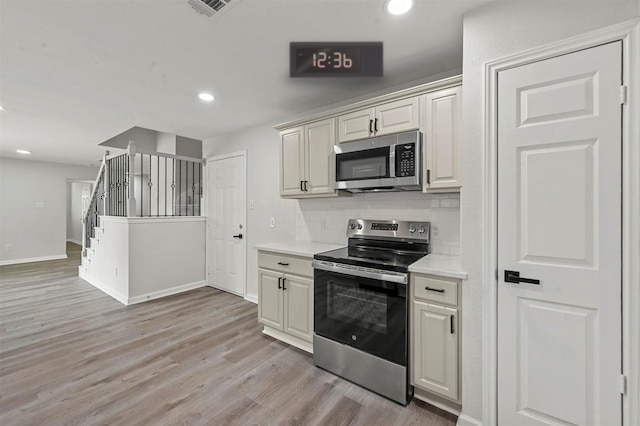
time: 12:36
